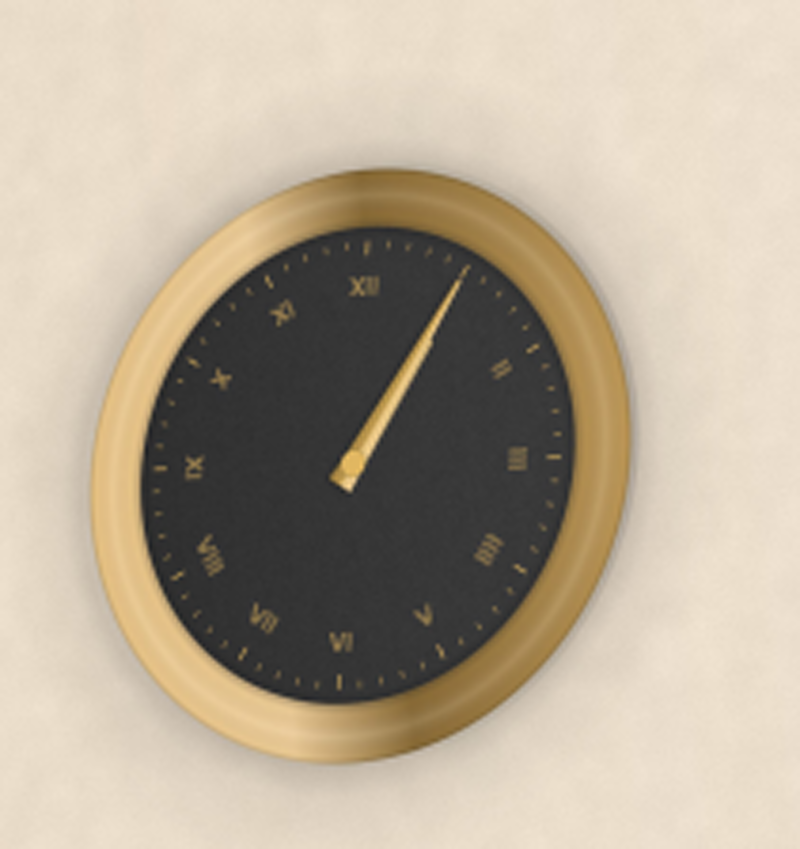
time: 1:05
